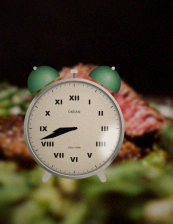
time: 8:42
